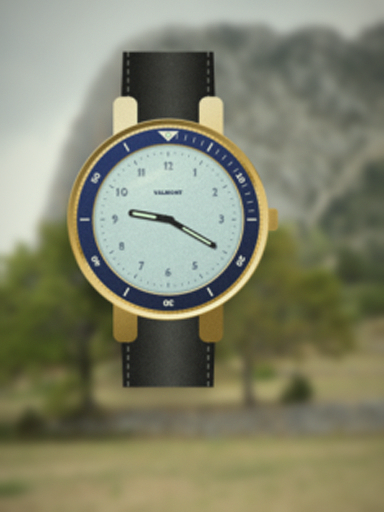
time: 9:20
